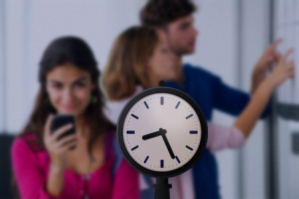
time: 8:26
